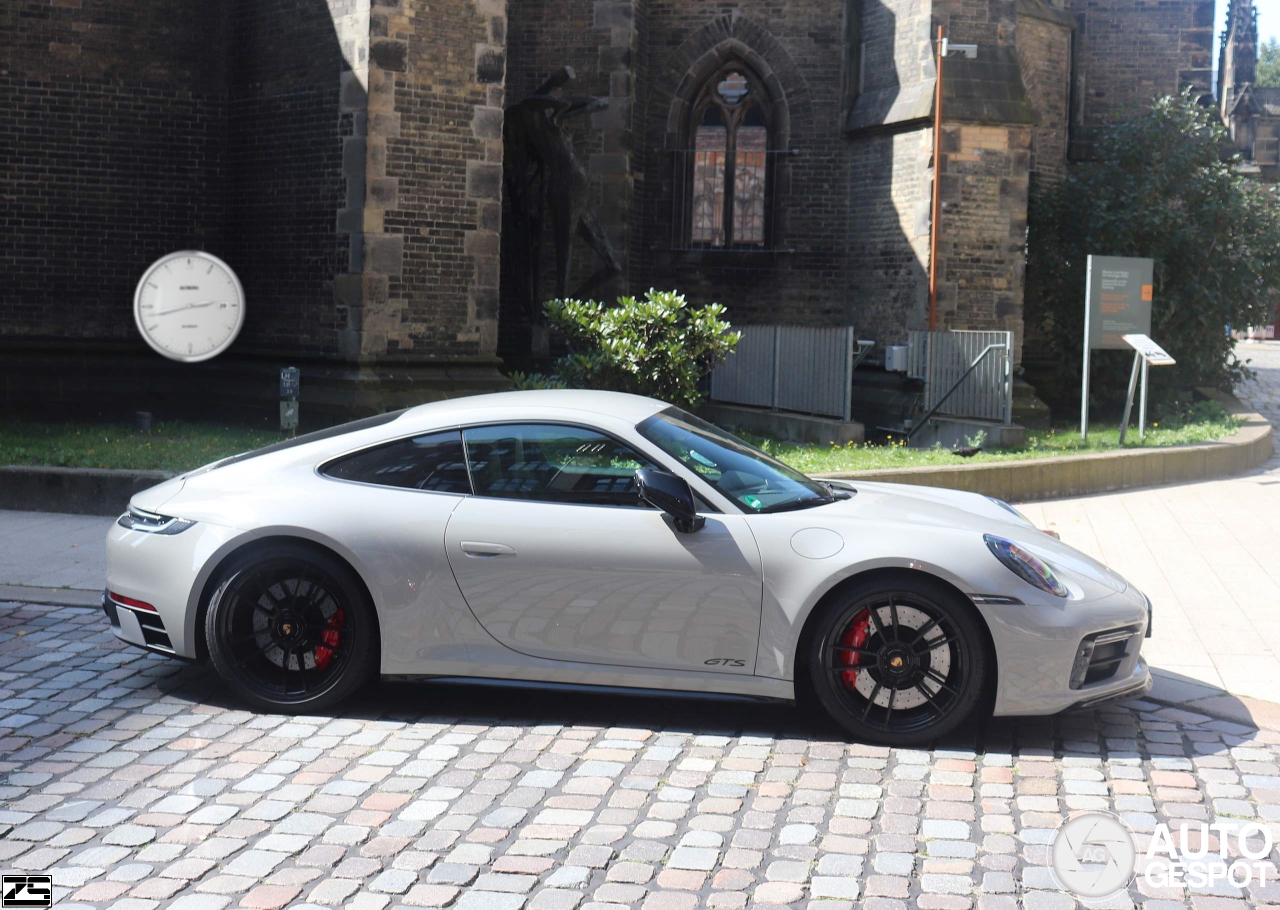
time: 2:43
